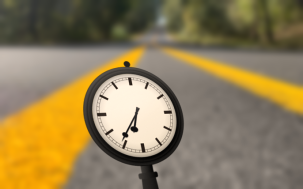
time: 6:36
